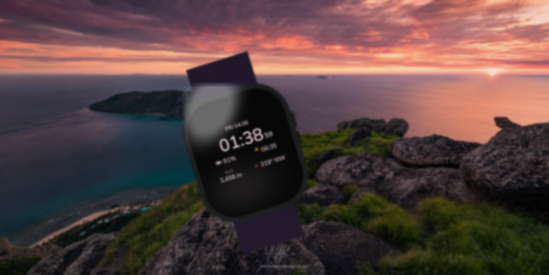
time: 1:38
